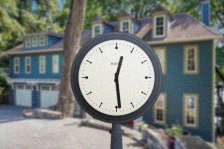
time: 12:29
